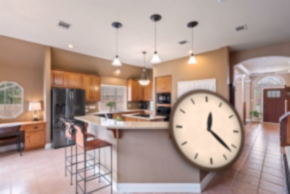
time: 12:22
